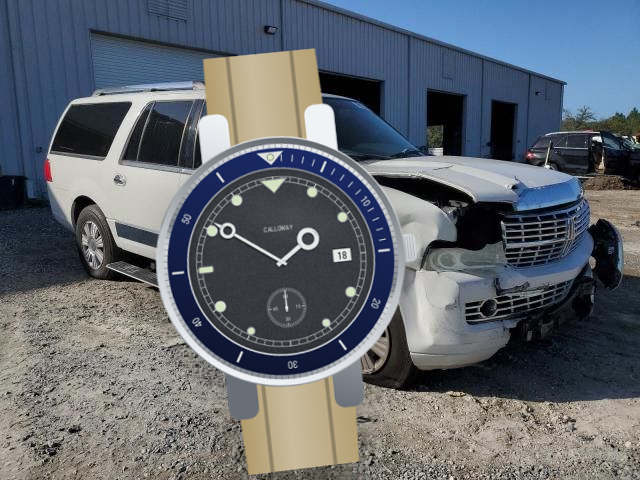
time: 1:51
